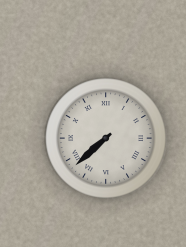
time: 7:38
